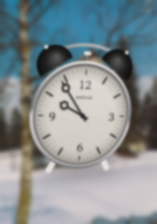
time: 9:54
